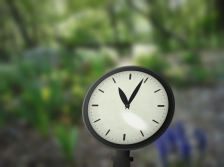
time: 11:04
